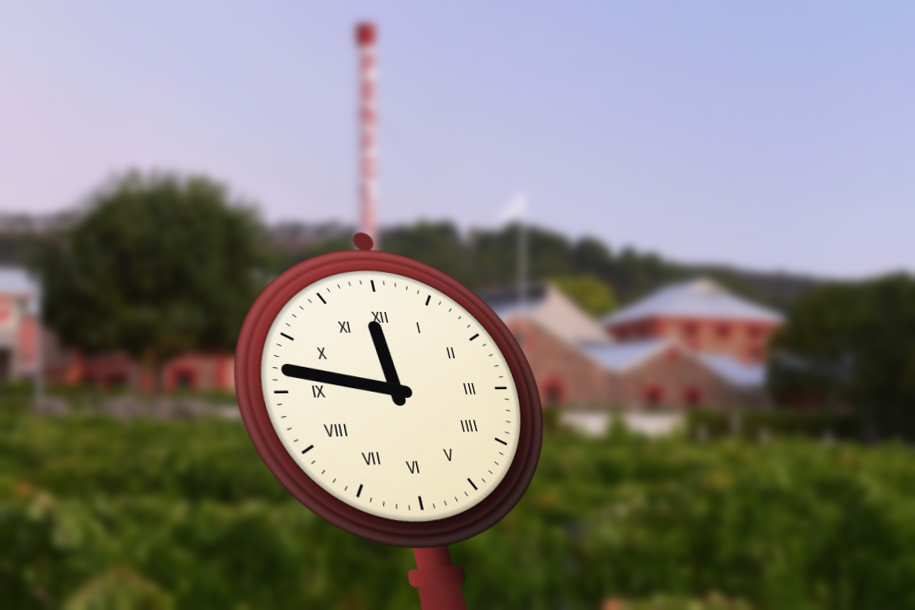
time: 11:47
